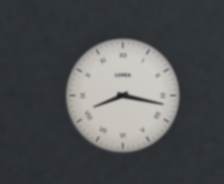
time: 8:17
